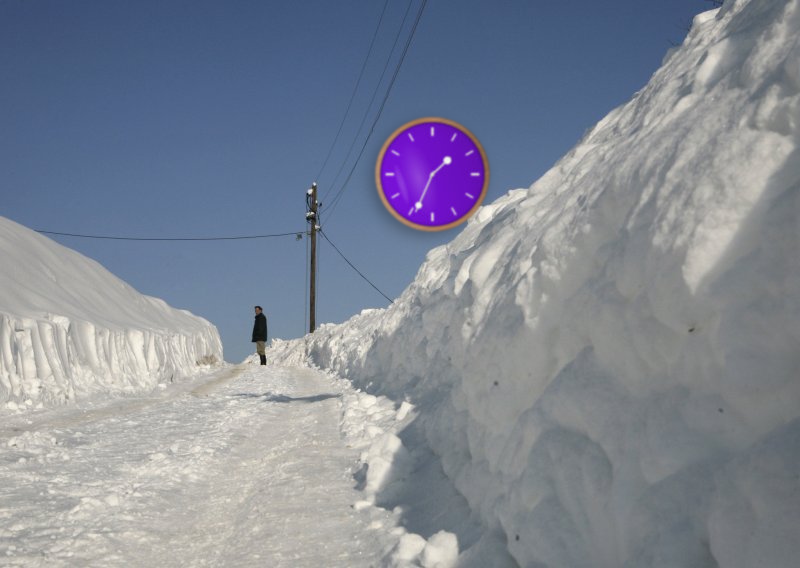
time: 1:34
